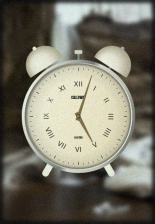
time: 5:03
